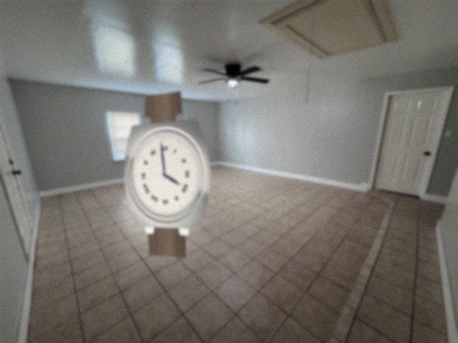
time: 3:59
